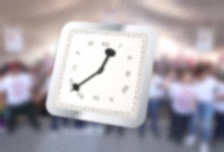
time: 12:38
